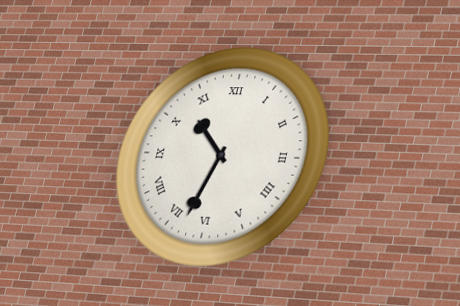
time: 10:33
